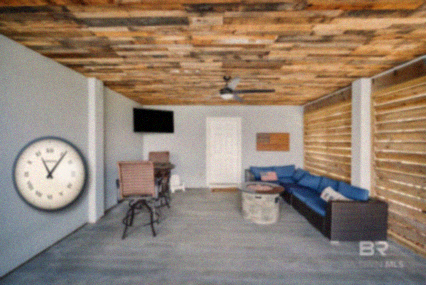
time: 11:06
